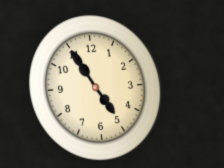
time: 4:55
